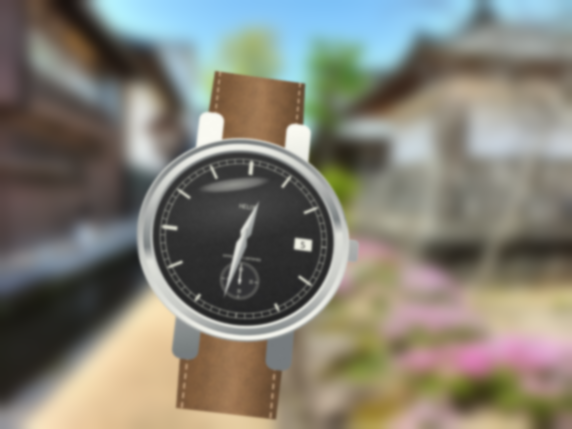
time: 12:32
